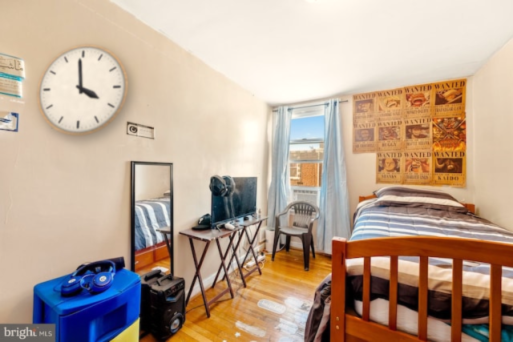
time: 3:59
